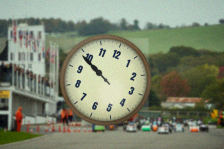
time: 9:49
